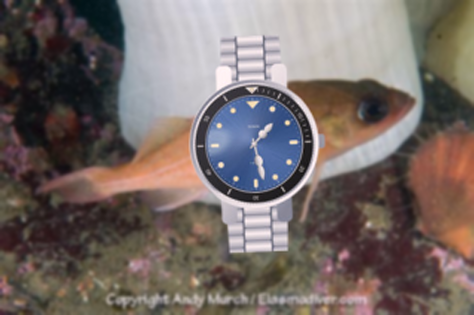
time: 1:28
